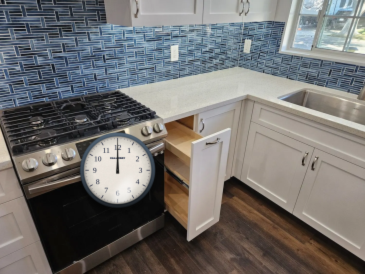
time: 12:00
